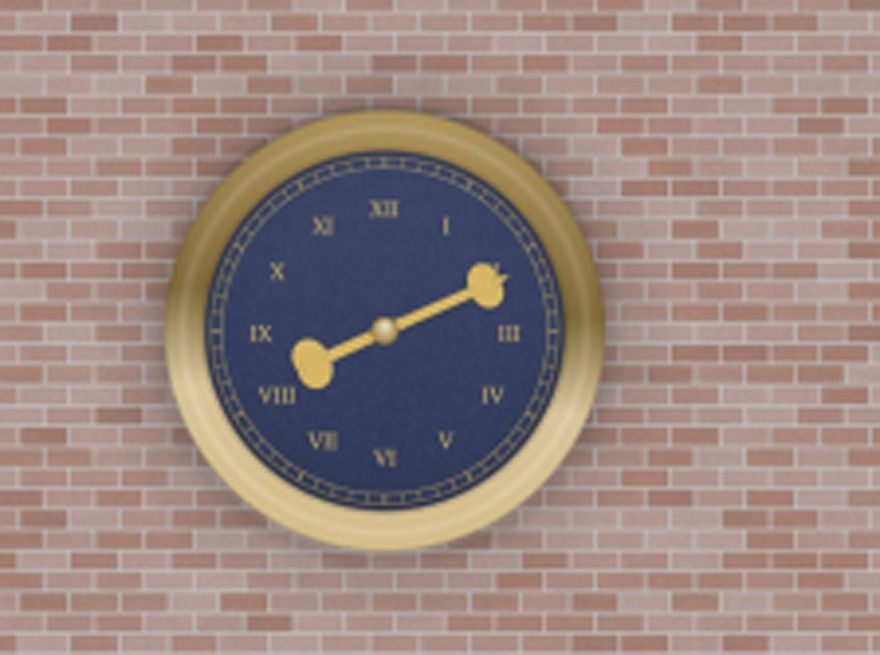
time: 8:11
